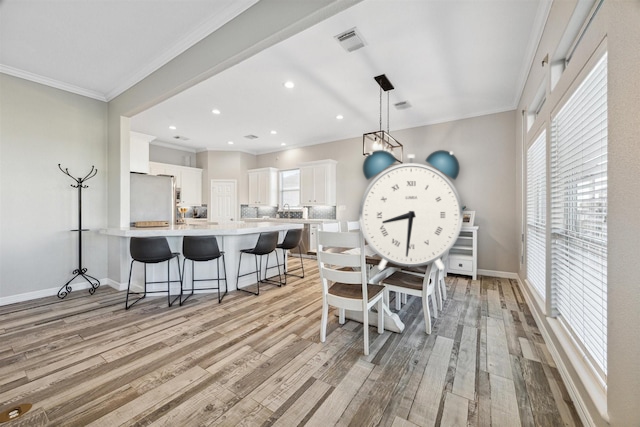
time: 8:31
